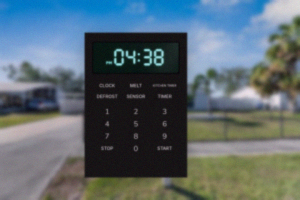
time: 4:38
